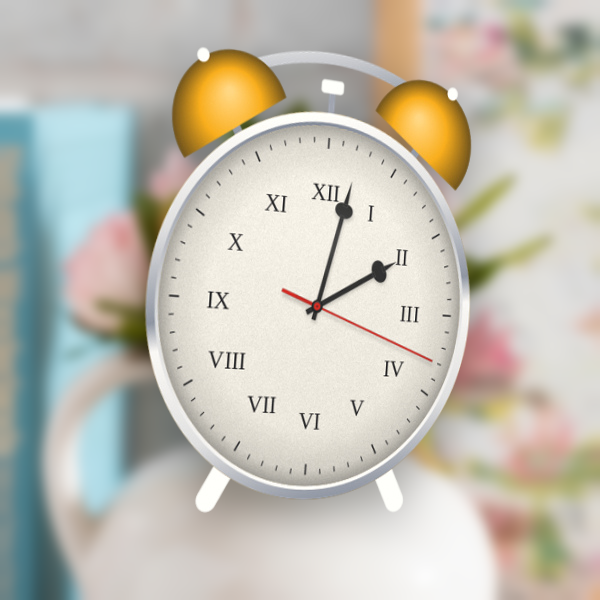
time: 2:02:18
